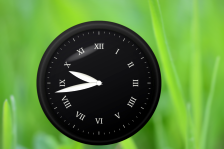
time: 9:43
